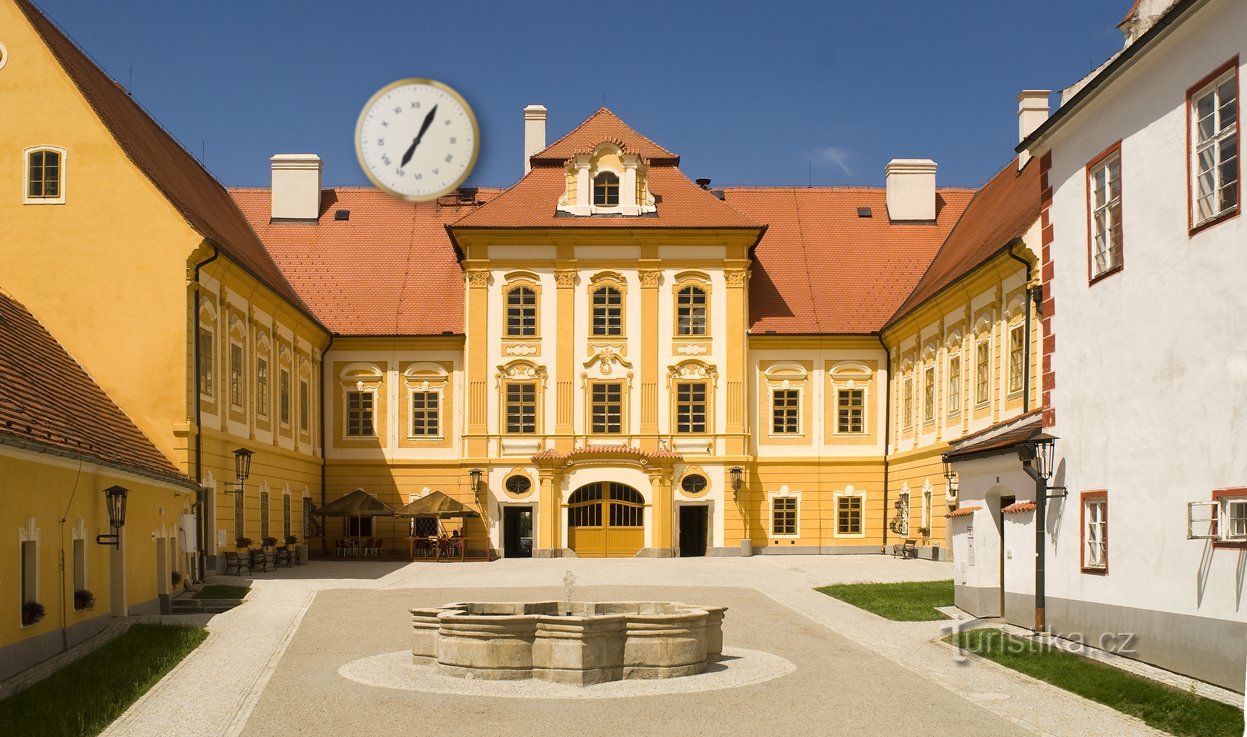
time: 7:05
